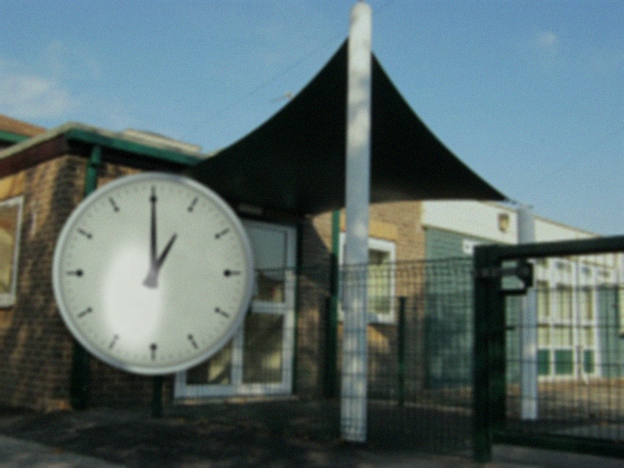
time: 1:00
